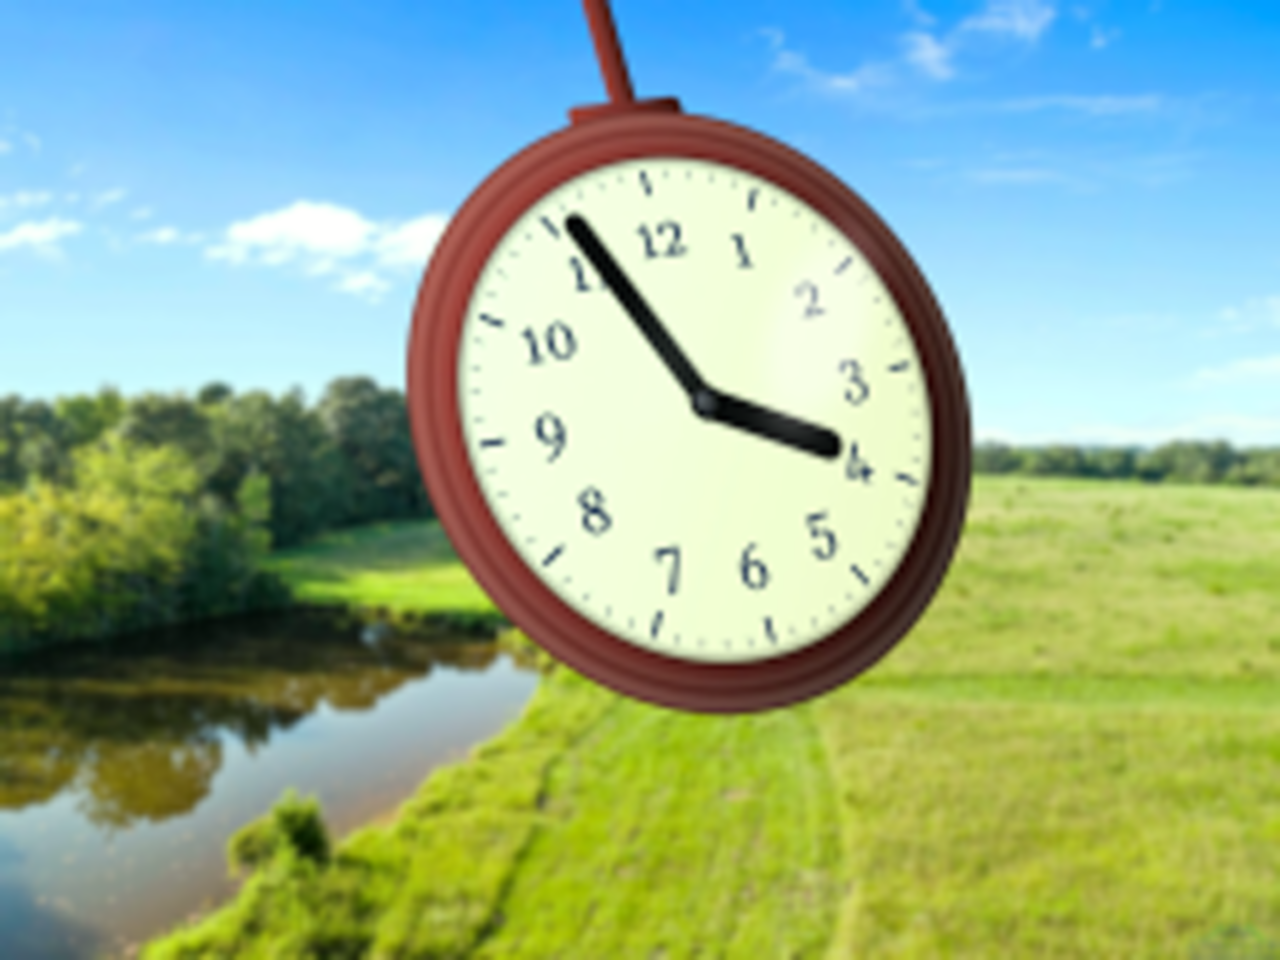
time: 3:56
